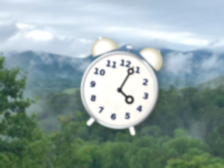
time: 4:03
